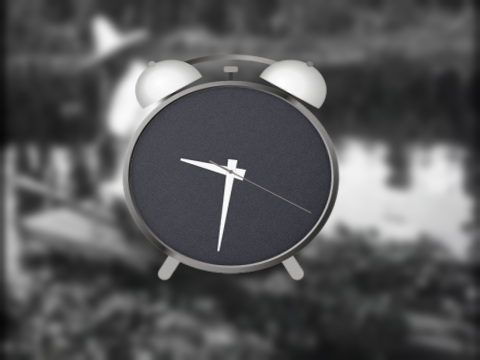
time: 9:31:20
